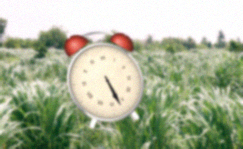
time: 5:27
